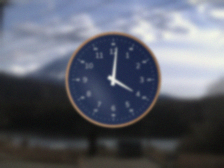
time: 4:01
